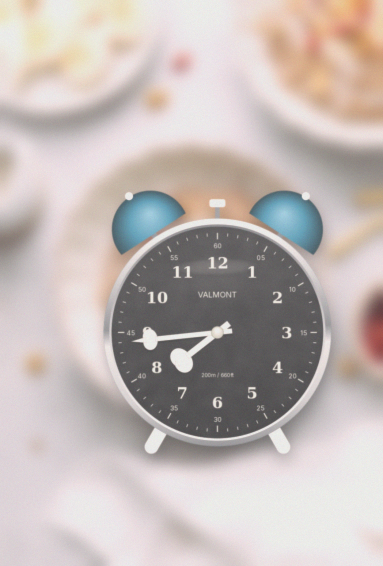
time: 7:44
